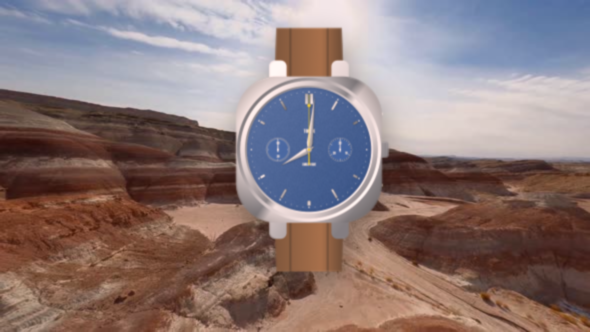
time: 8:01
